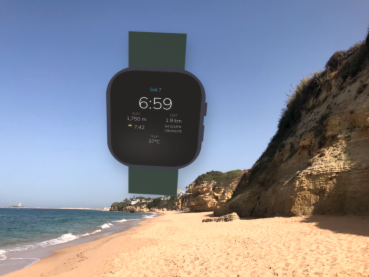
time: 6:59
